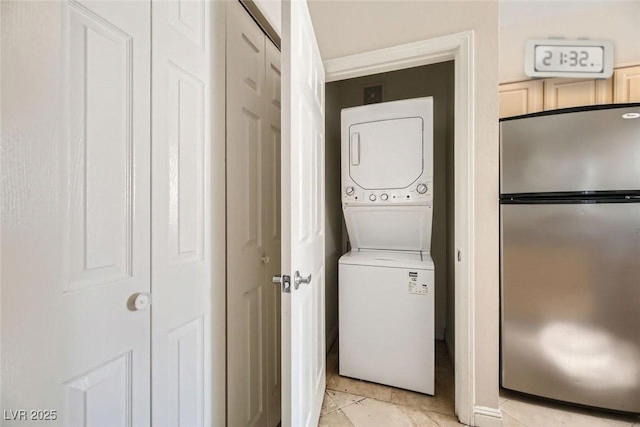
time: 21:32
